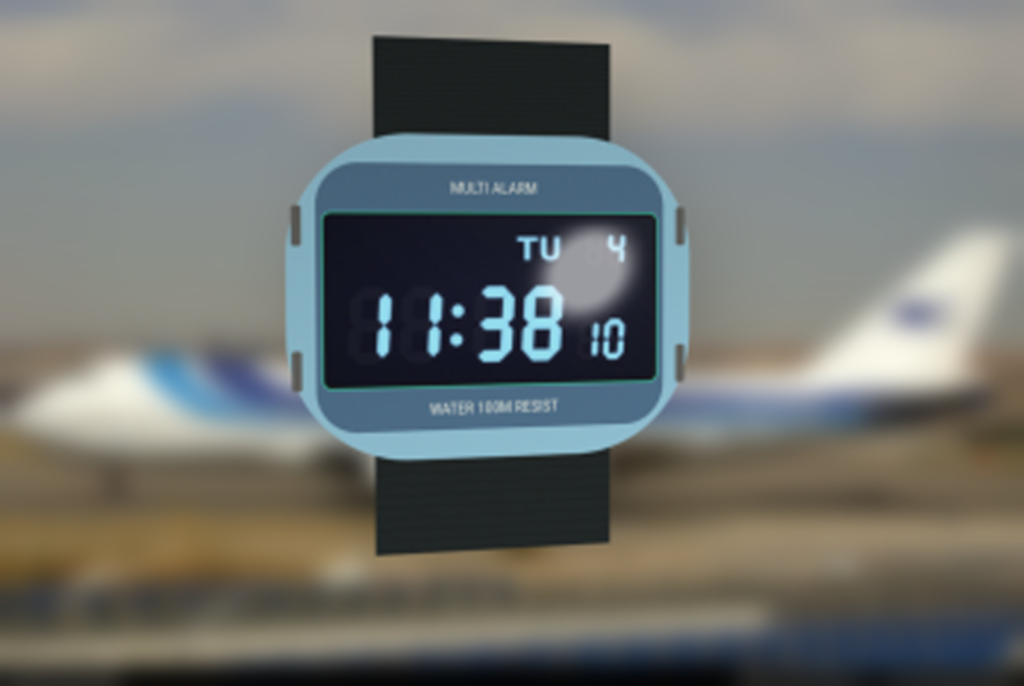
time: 11:38:10
